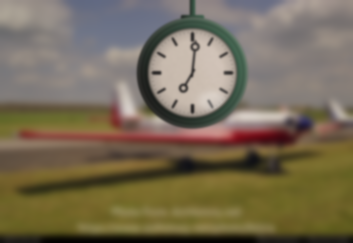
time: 7:01
